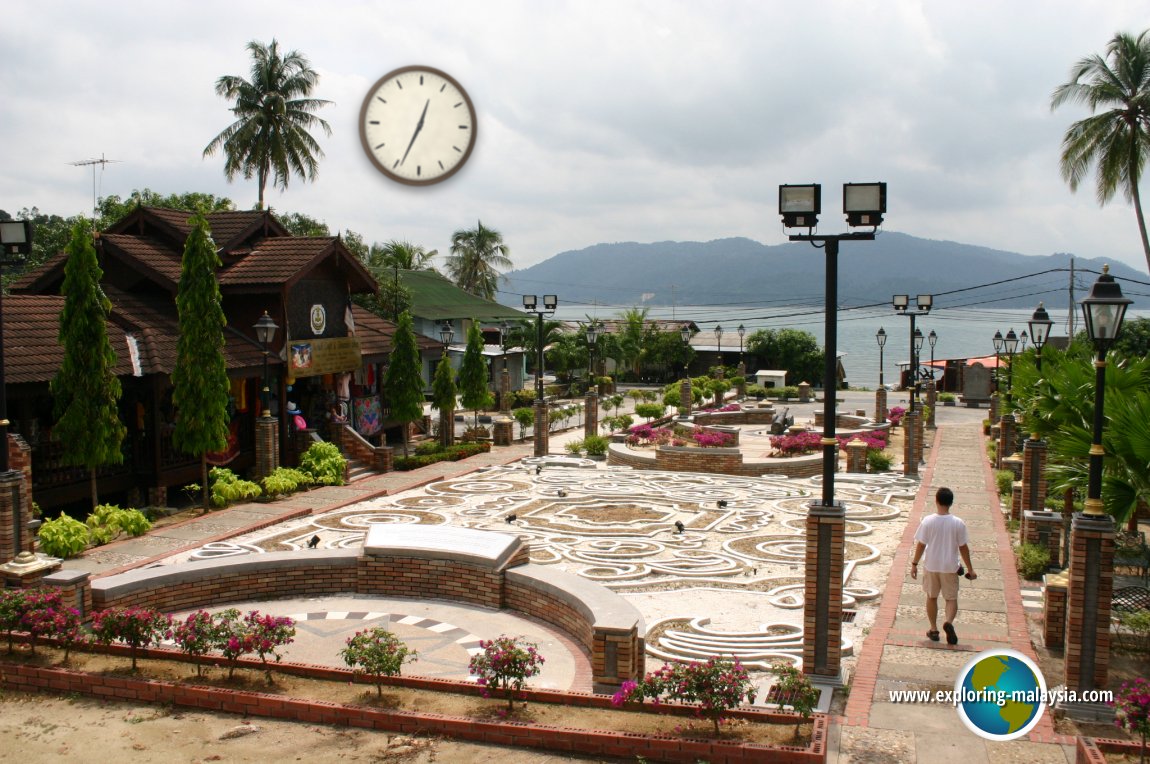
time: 12:34
